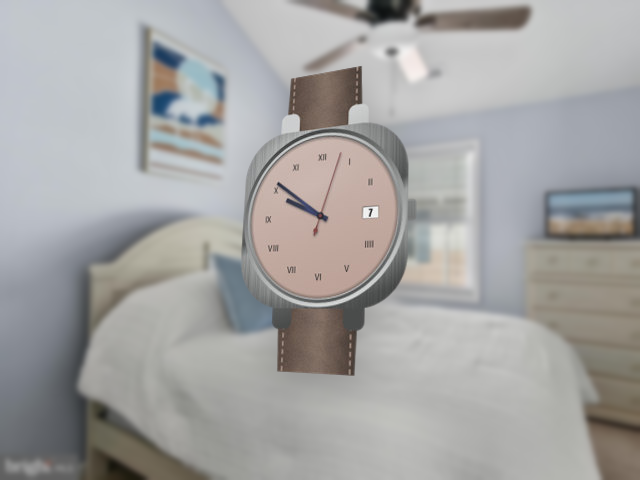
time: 9:51:03
